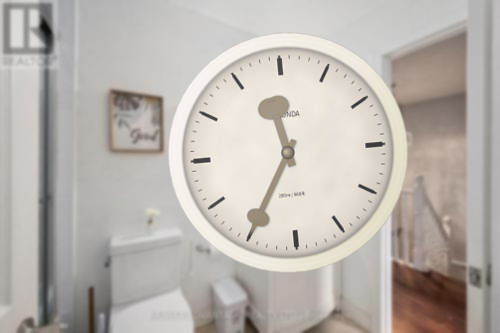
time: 11:35
